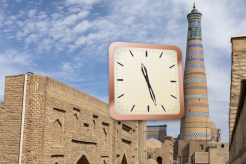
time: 11:27
